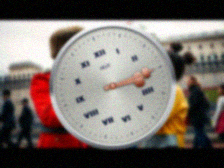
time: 3:15
